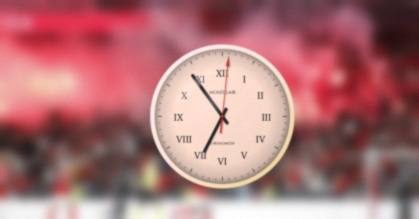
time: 6:54:01
